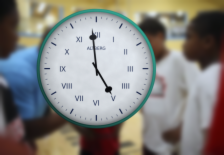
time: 4:59
